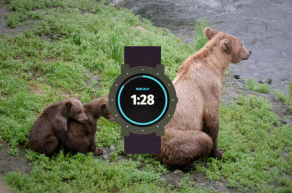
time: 1:28
